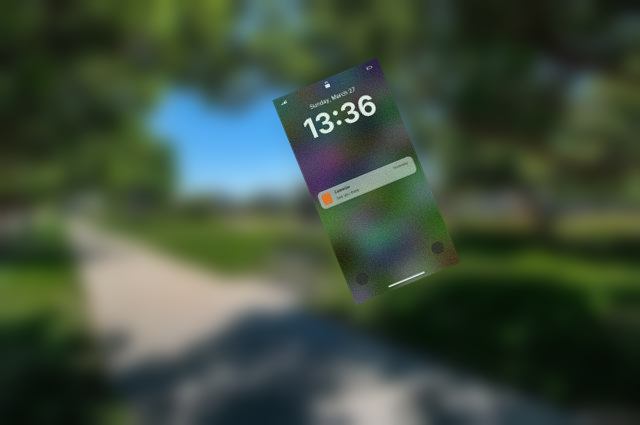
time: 13:36
